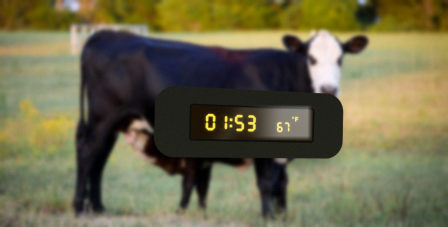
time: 1:53
